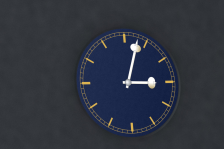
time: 3:03
